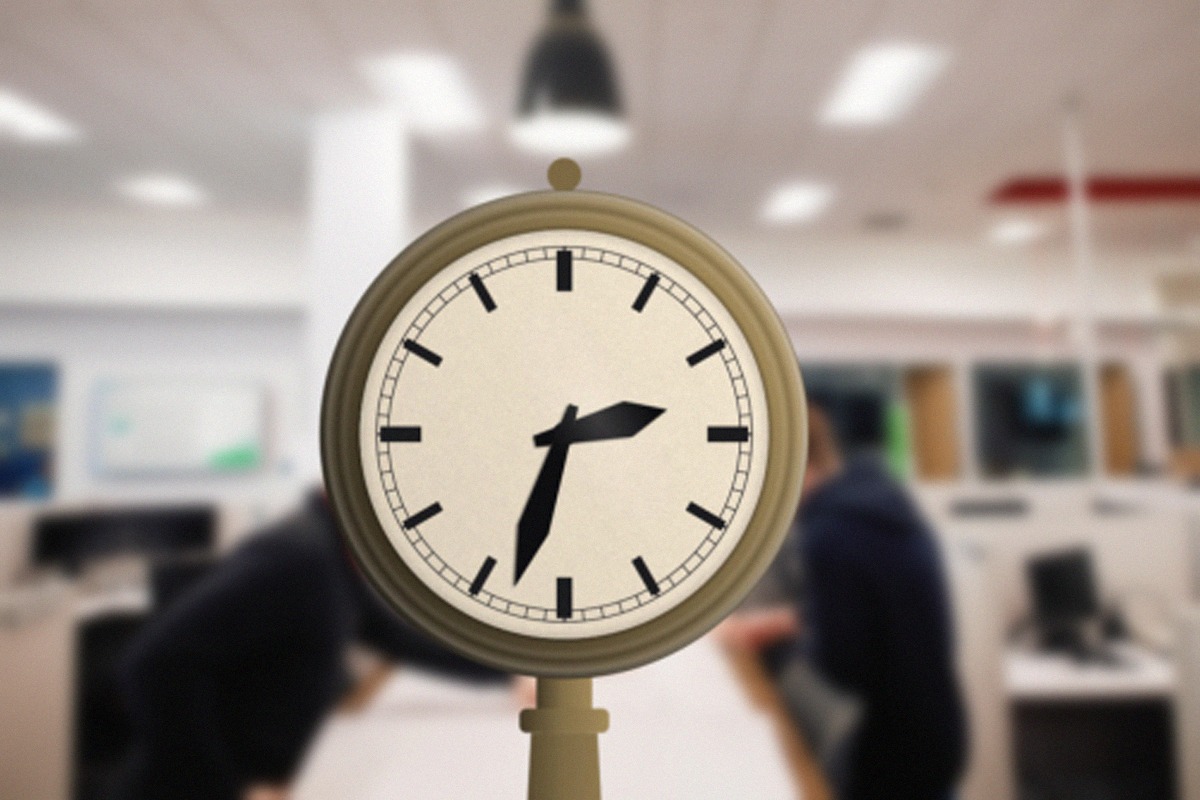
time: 2:33
